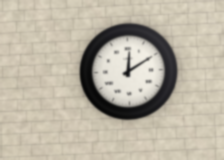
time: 12:10
